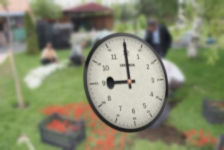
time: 9:00
